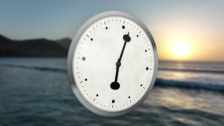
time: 6:02
